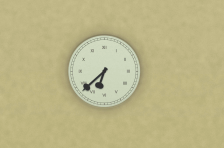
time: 6:38
